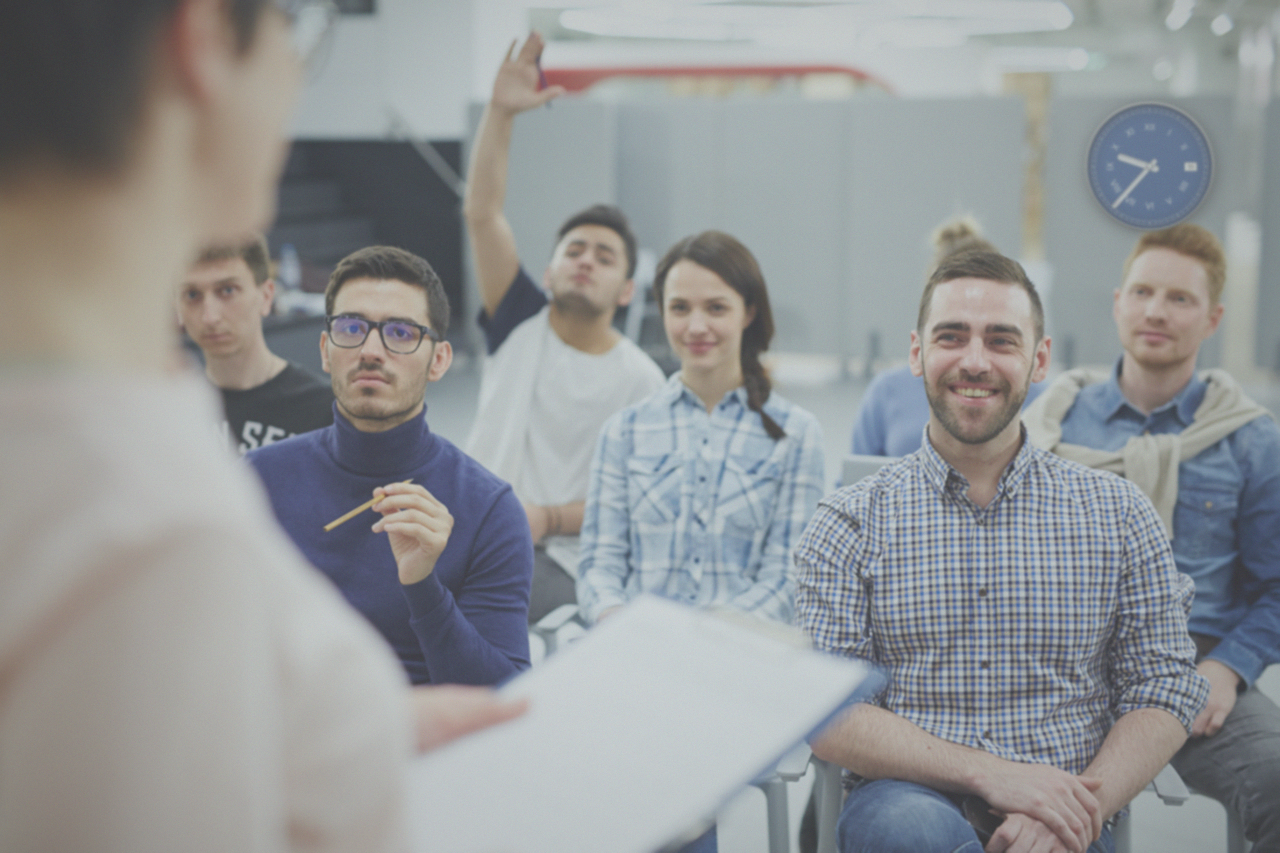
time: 9:37
